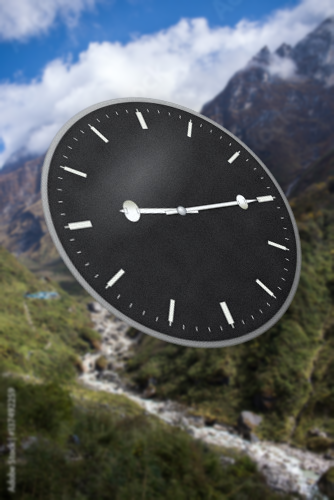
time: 9:15
